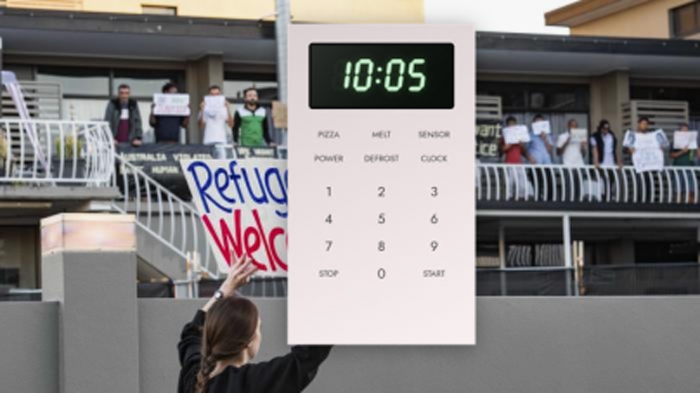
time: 10:05
